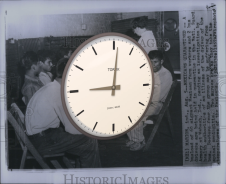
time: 9:01
